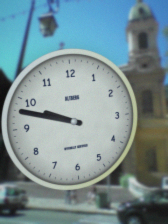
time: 9:48
